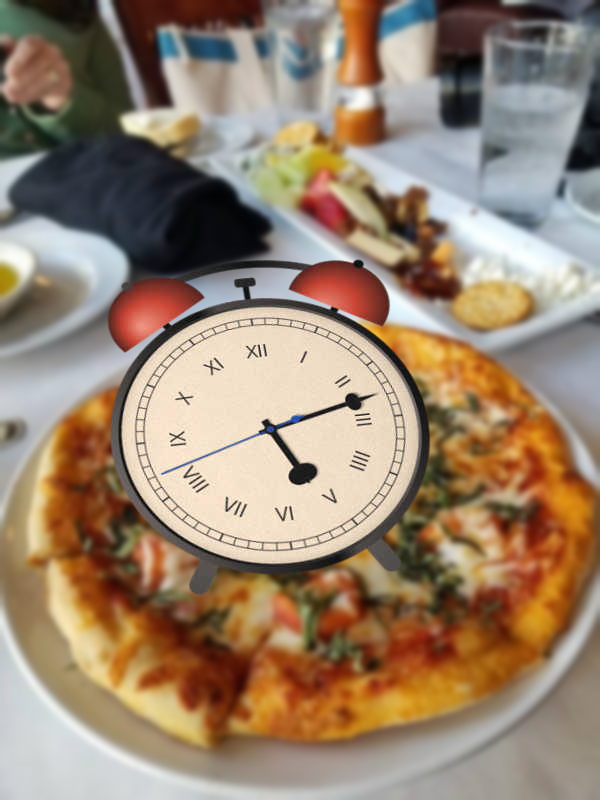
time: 5:12:42
